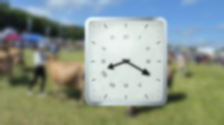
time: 8:20
